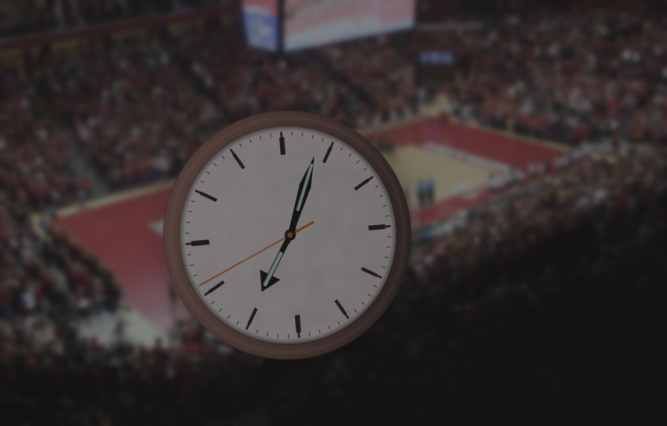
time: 7:03:41
